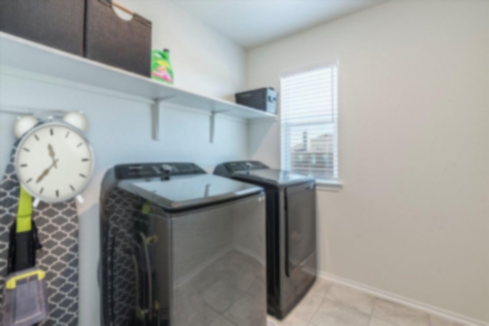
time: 11:38
